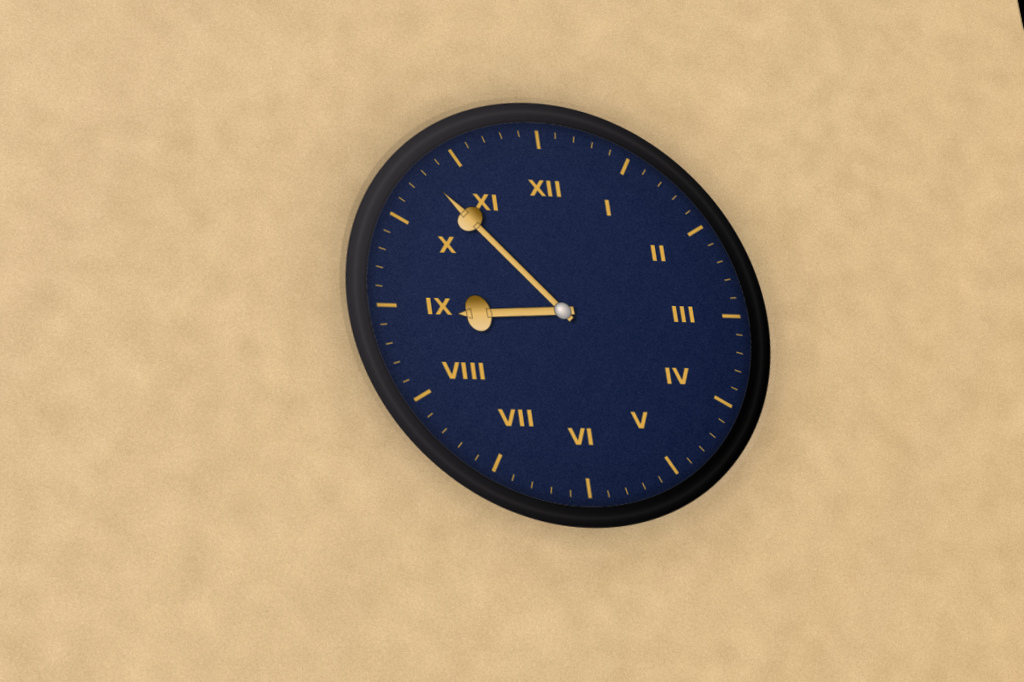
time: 8:53
